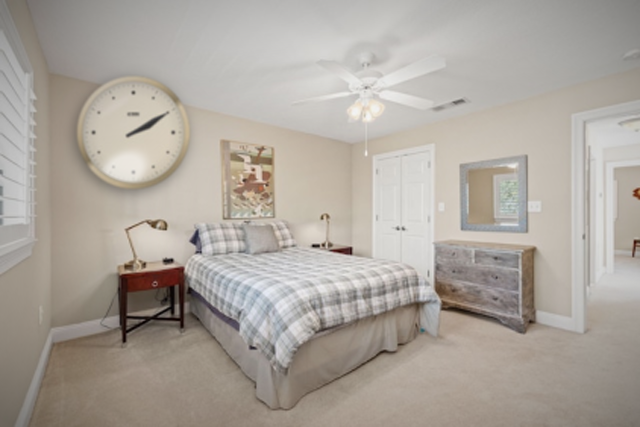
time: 2:10
